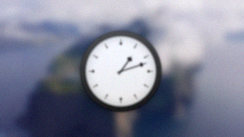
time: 1:12
